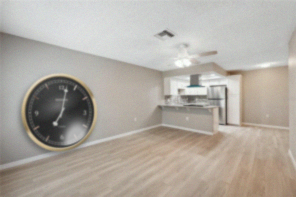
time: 7:02
